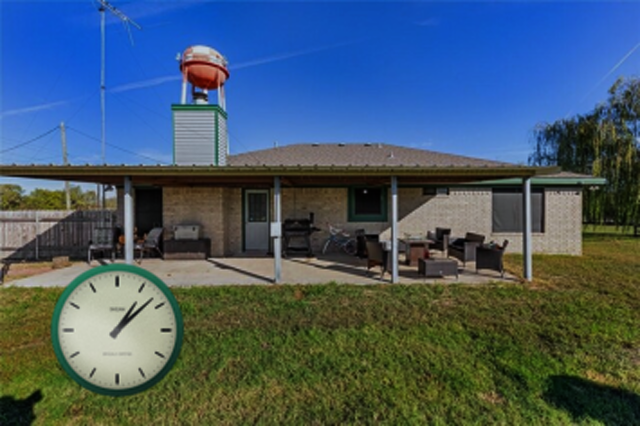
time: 1:08
